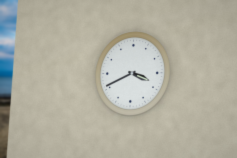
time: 3:41
